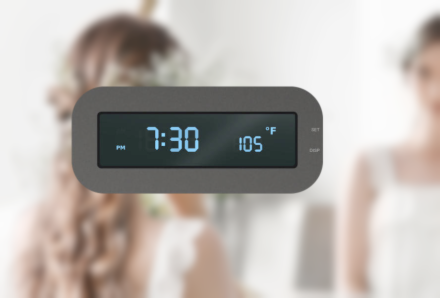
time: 7:30
